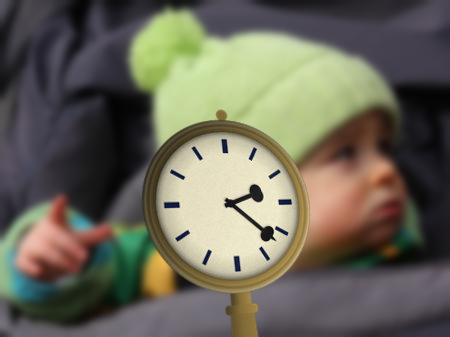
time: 2:22
